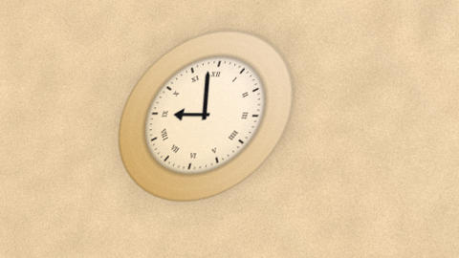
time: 8:58
